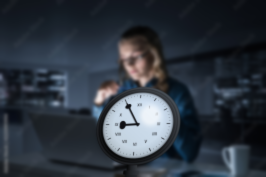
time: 8:55
